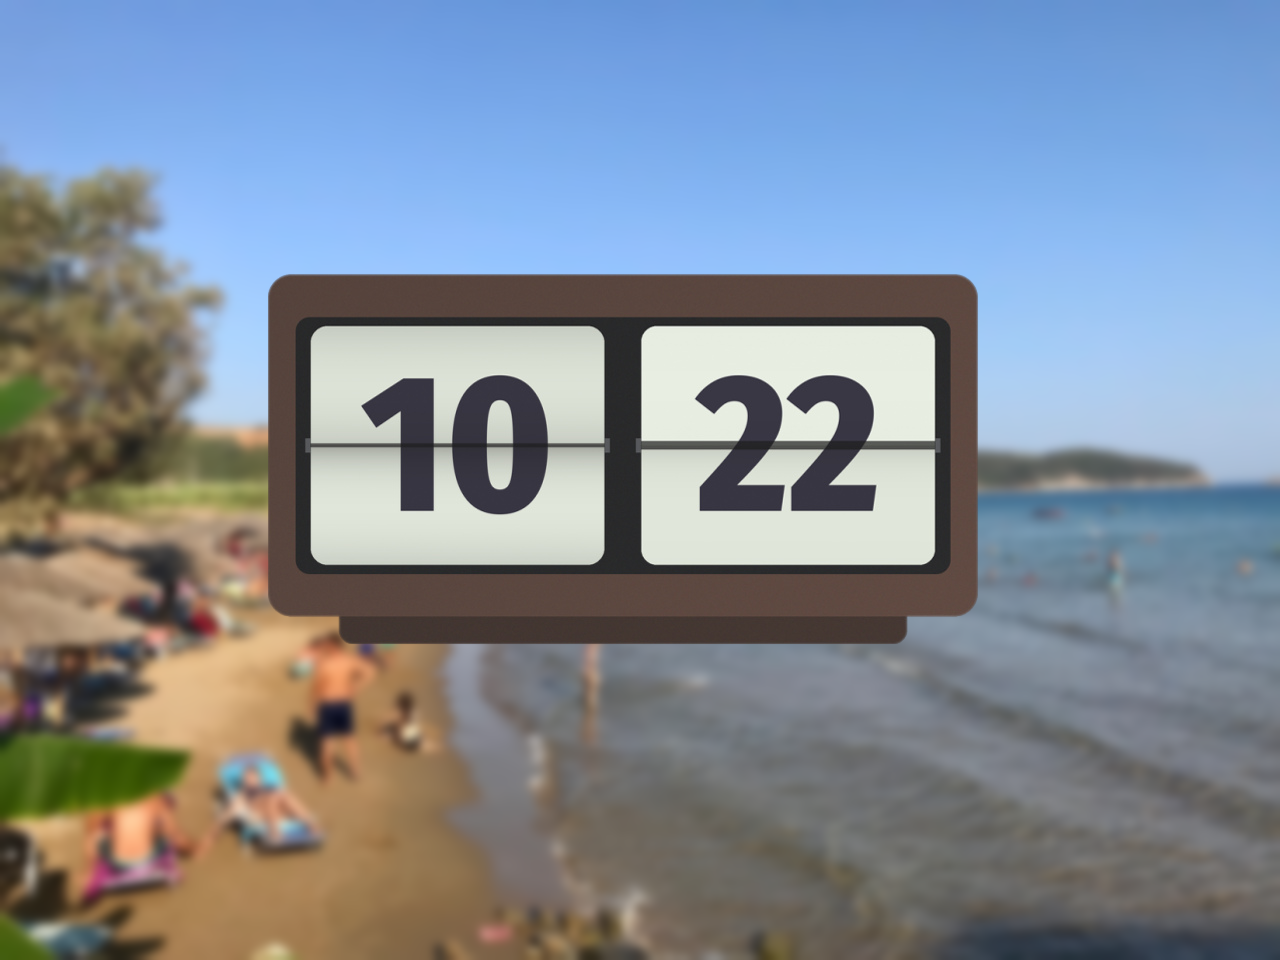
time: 10:22
